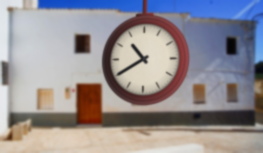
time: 10:40
